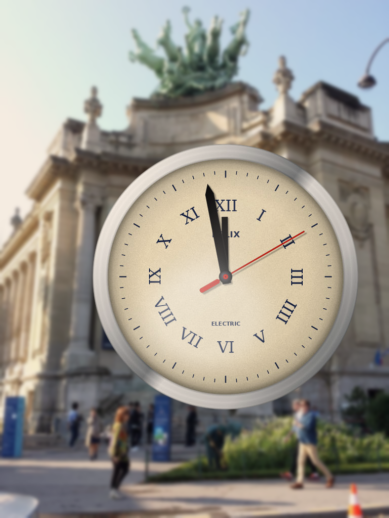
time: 11:58:10
